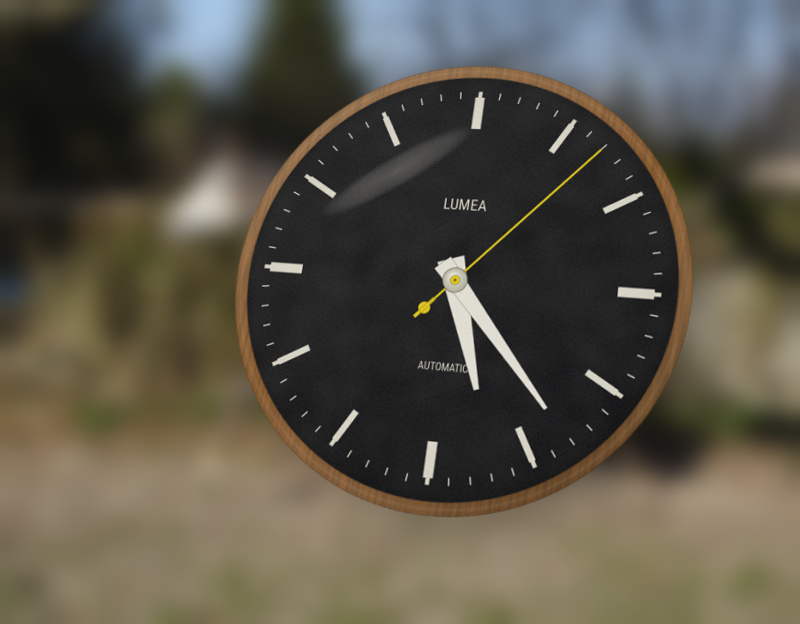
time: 5:23:07
